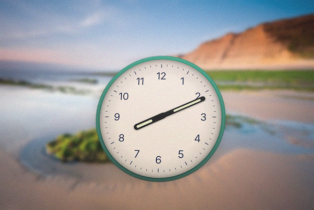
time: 8:11
